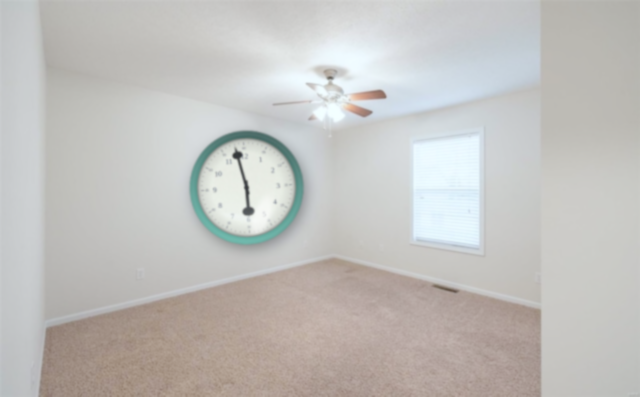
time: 5:58
